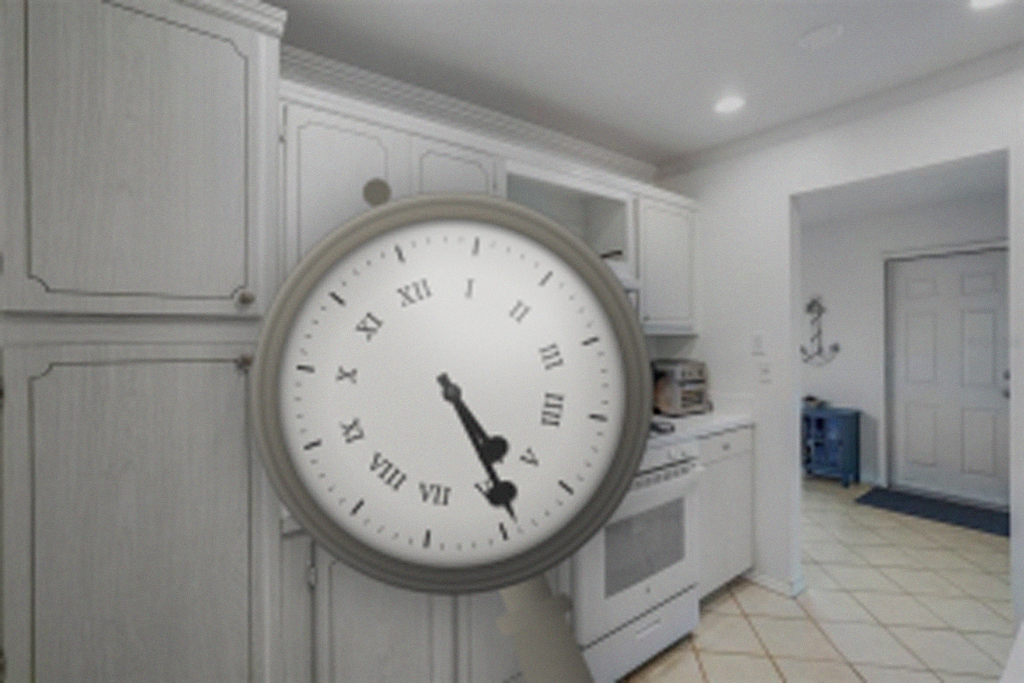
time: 5:29
